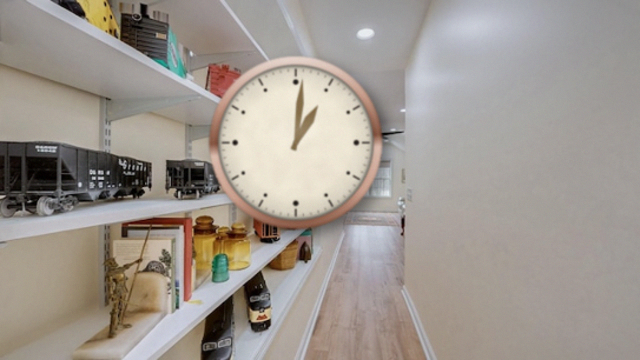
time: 1:01
